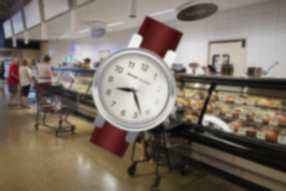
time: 8:23
